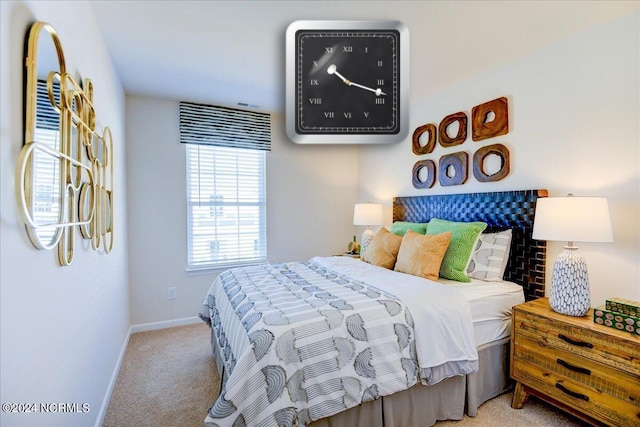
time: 10:18
